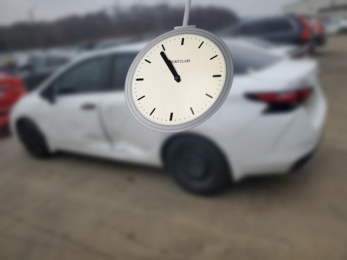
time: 10:54
